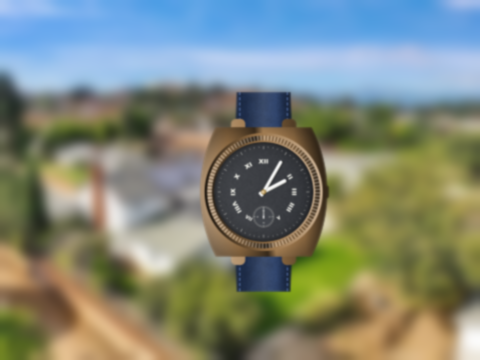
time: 2:05
